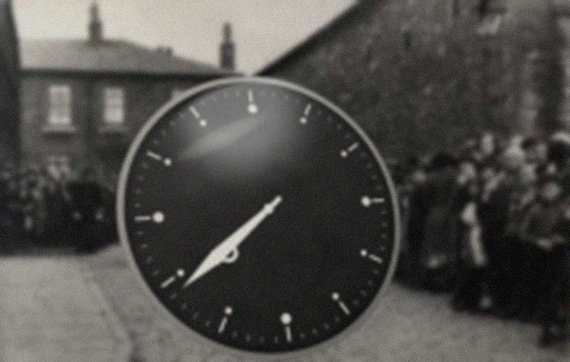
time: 7:39
